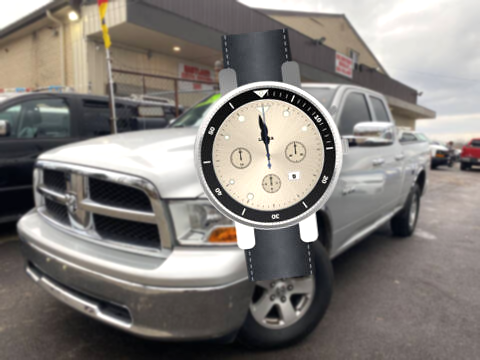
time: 11:59
